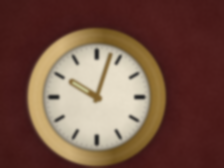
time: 10:03
